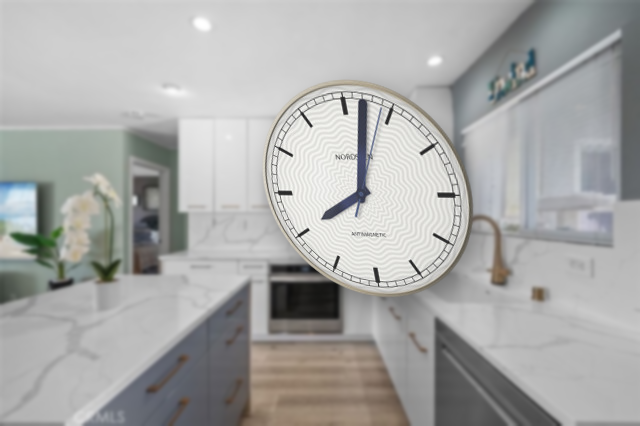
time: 8:02:04
